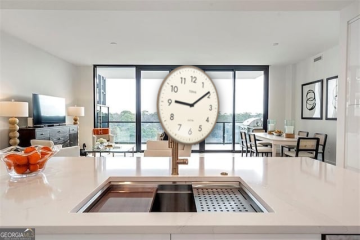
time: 9:09
